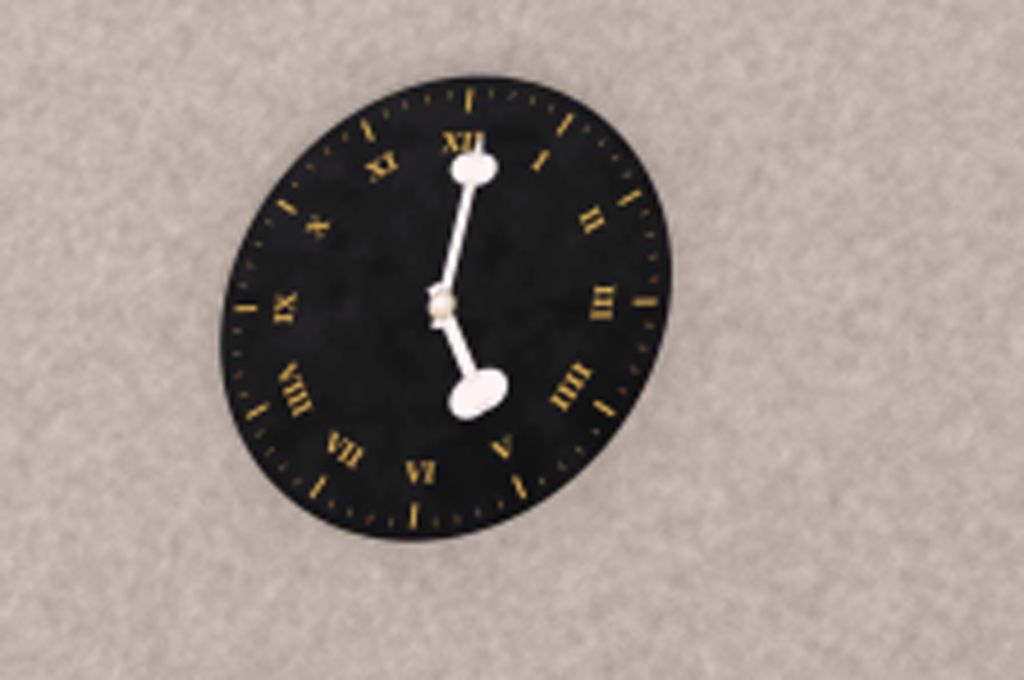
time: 5:01
